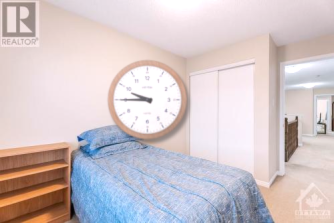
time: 9:45
